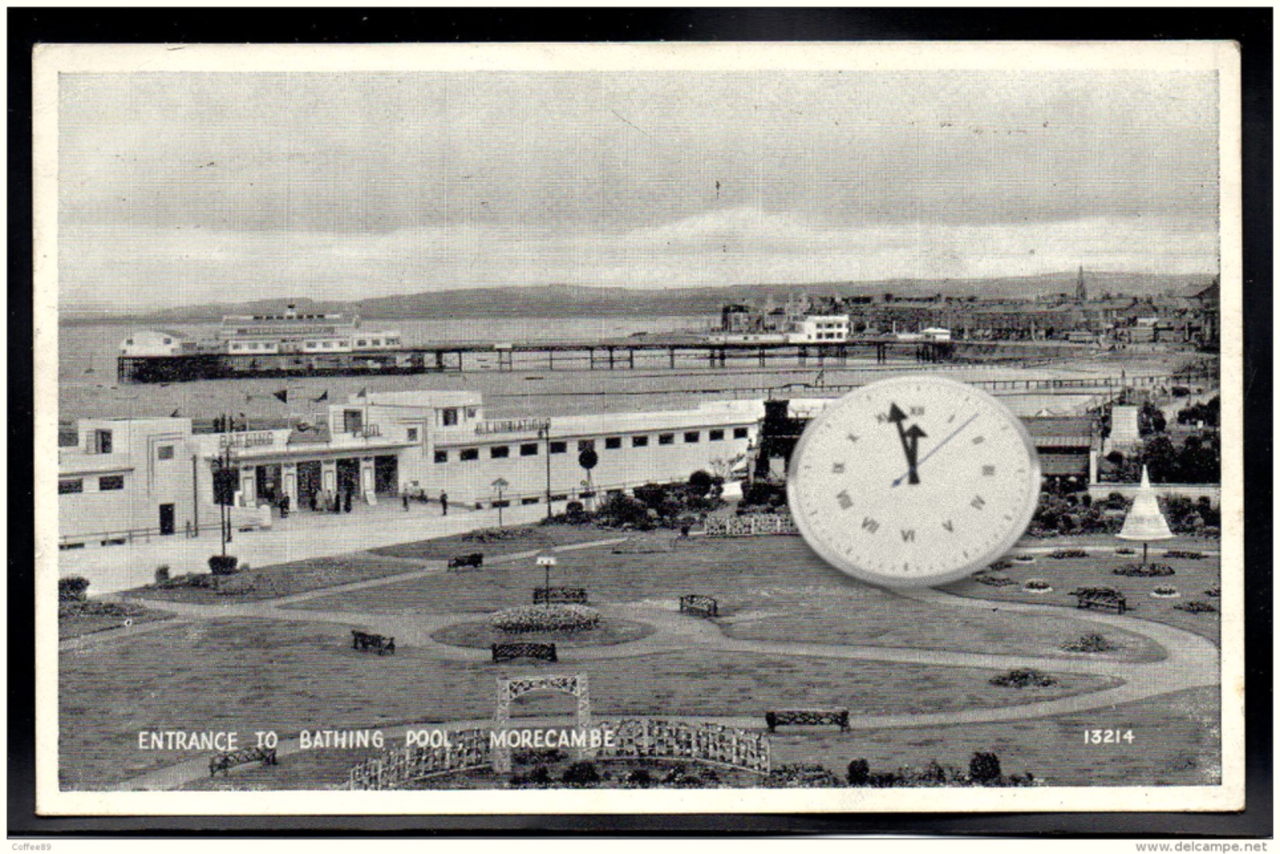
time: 11:57:07
